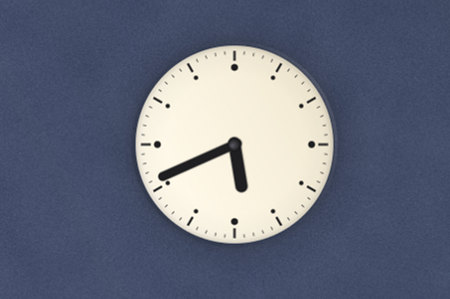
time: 5:41
